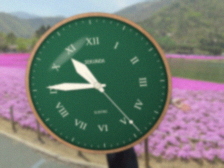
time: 10:45:24
